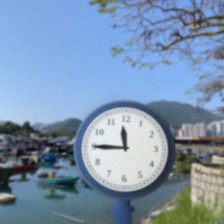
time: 11:45
